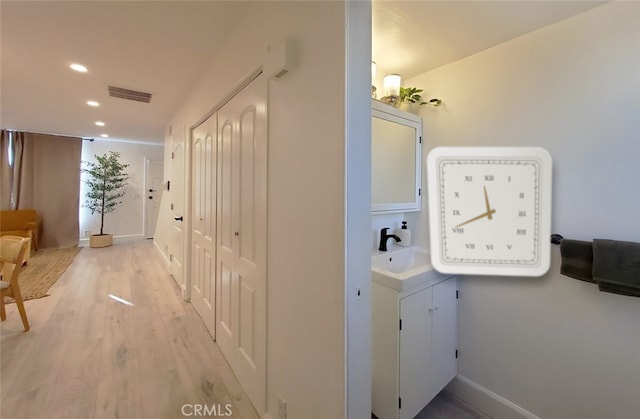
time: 11:41
